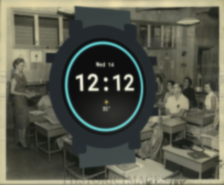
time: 12:12
